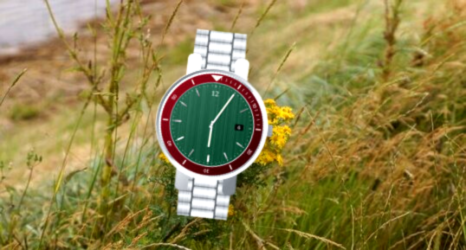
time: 6:05
